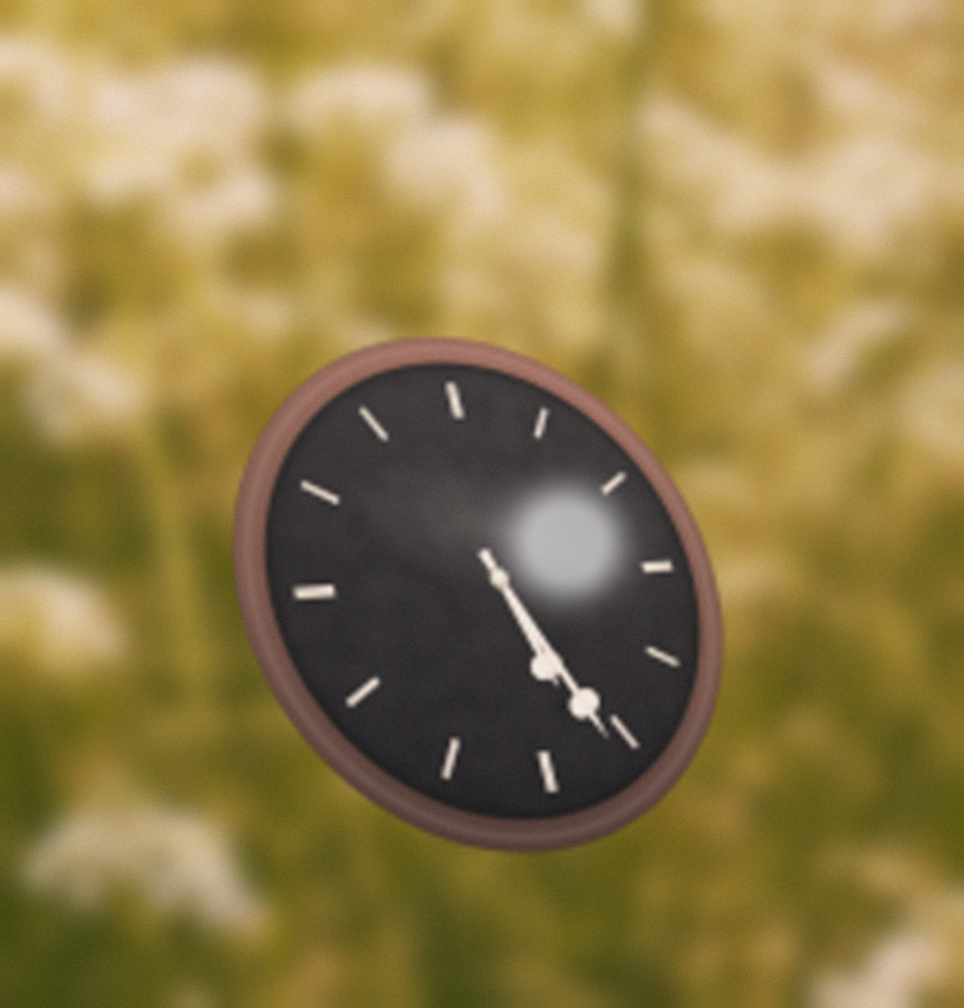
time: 5:26
